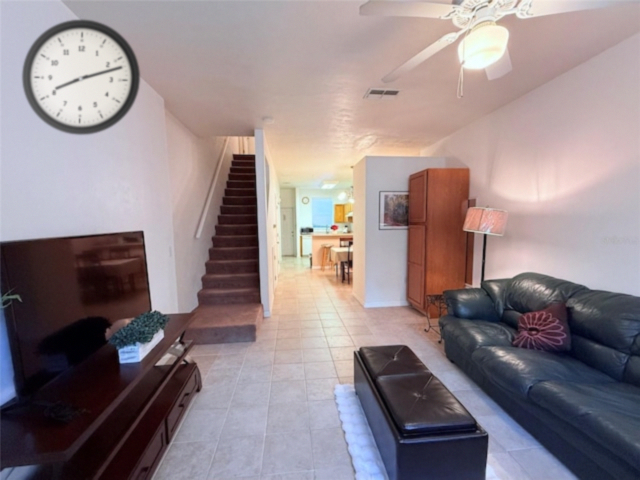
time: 8:12
